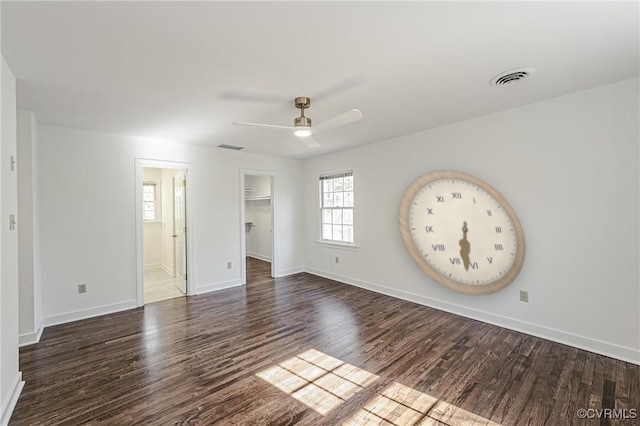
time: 6:32
